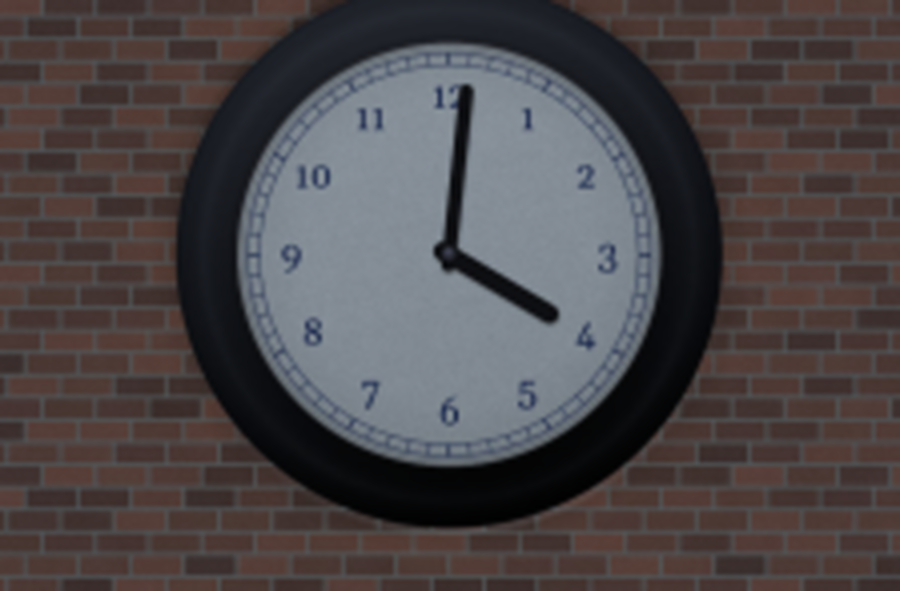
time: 4:01
